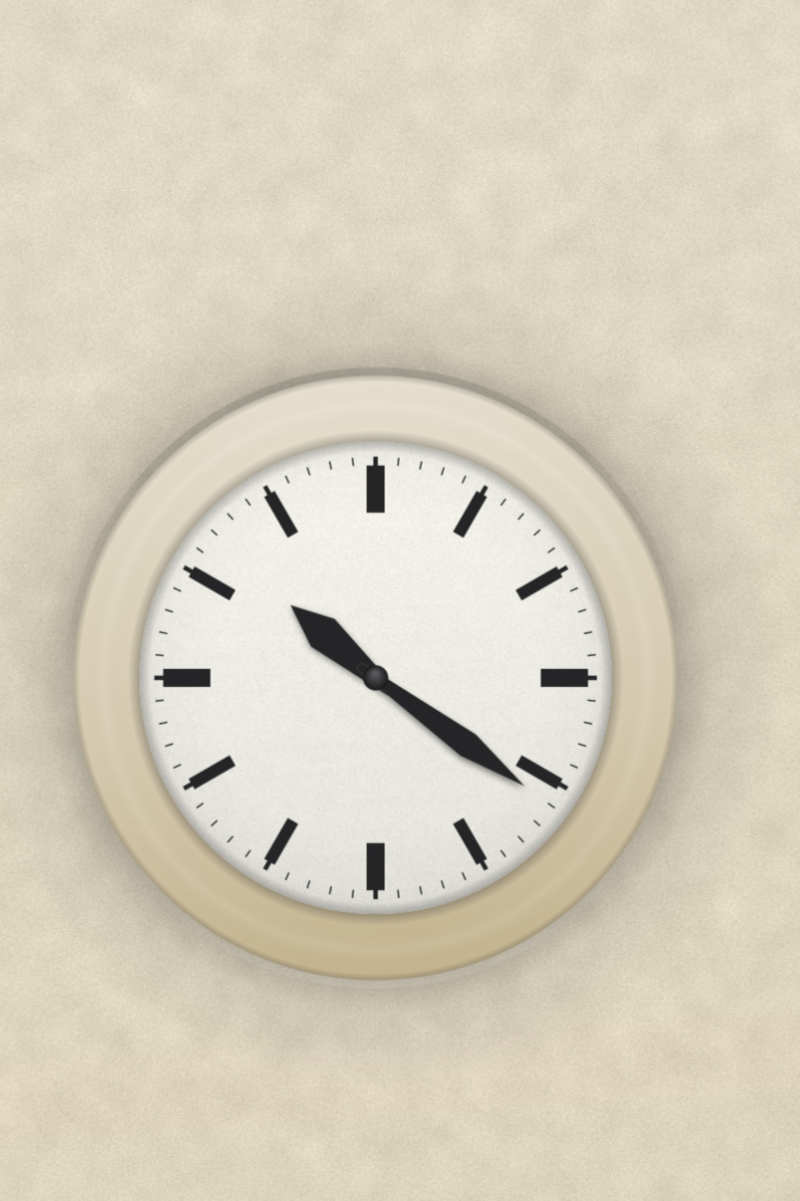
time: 10:21
